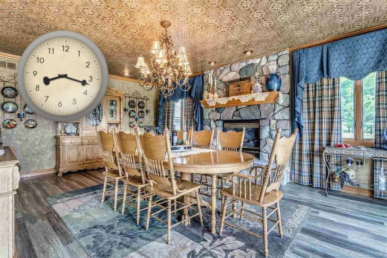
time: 8:17
